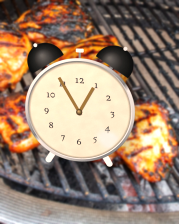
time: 12:55
